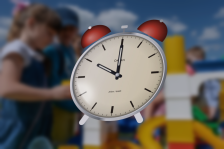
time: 10:00
